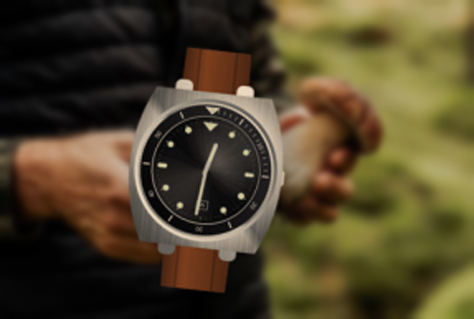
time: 12:31
